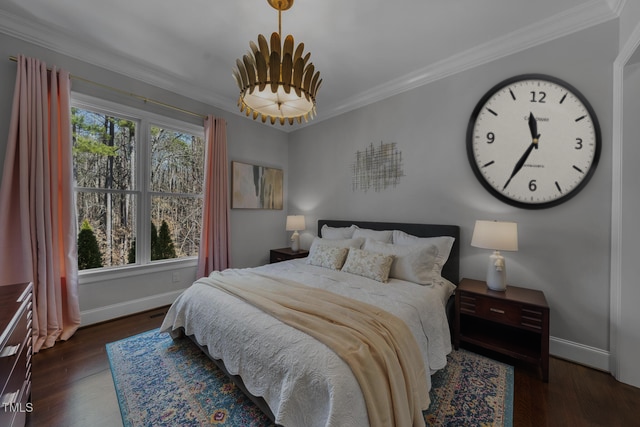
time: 11:35
